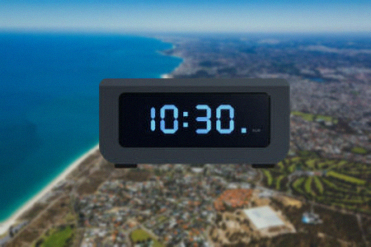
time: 10:30
